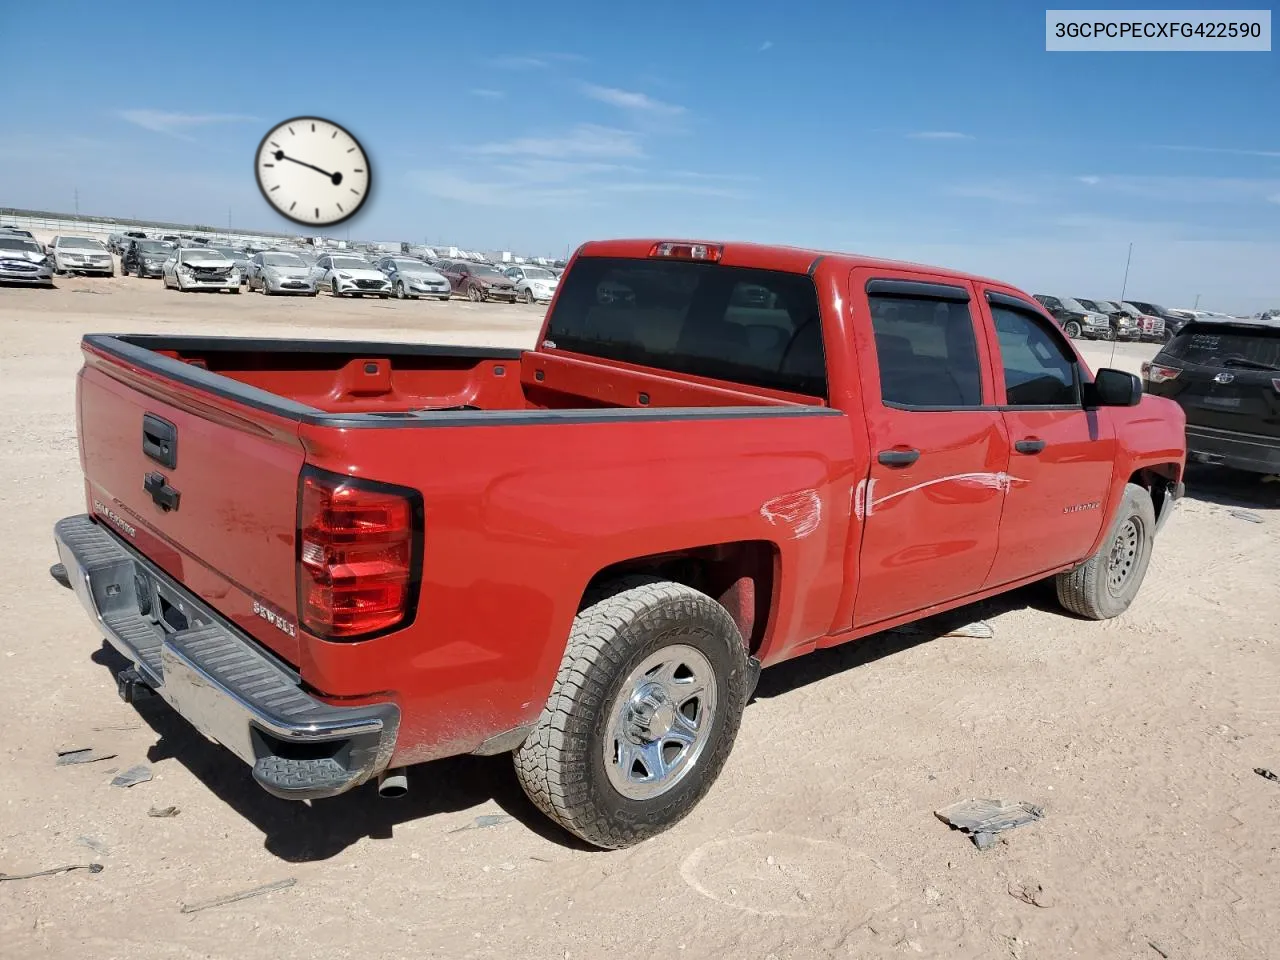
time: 3:48
